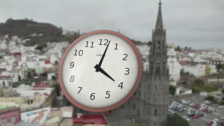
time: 4:02
